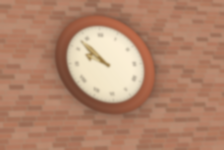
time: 9:53
